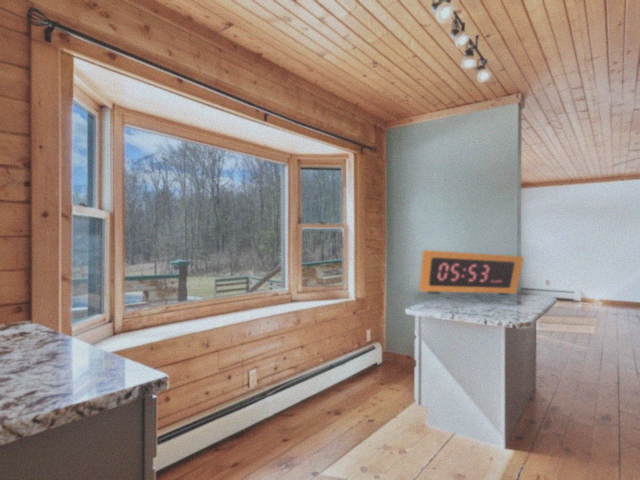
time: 5:53
